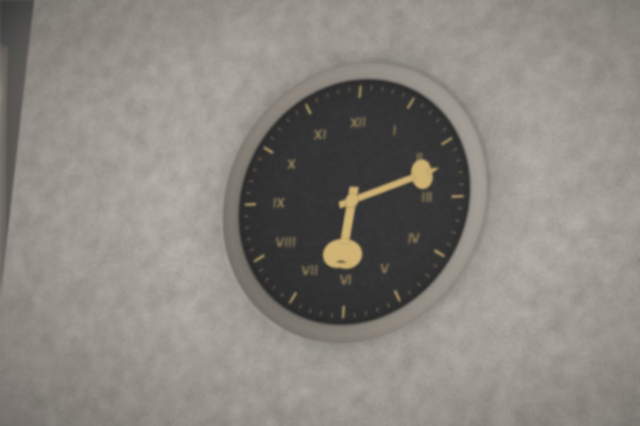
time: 6:12
